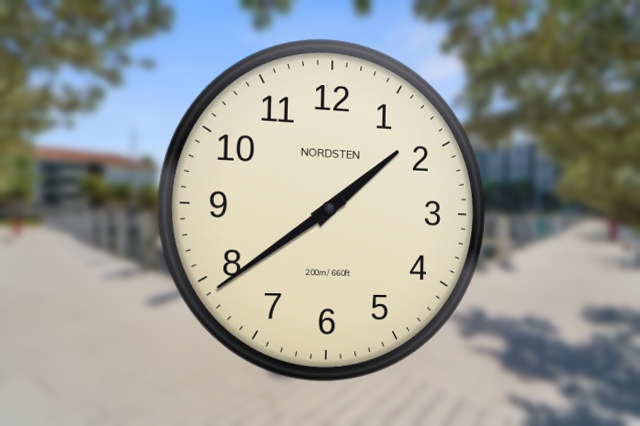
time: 1:39
